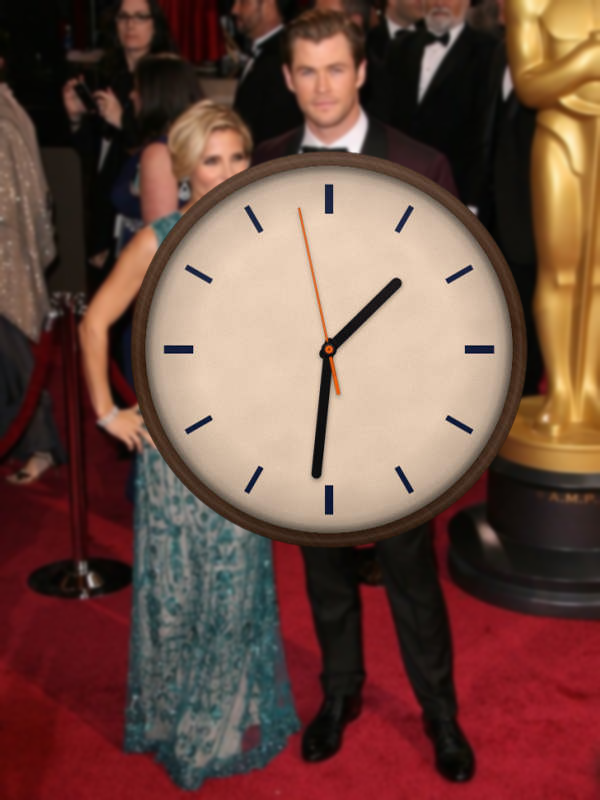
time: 1:30:58
